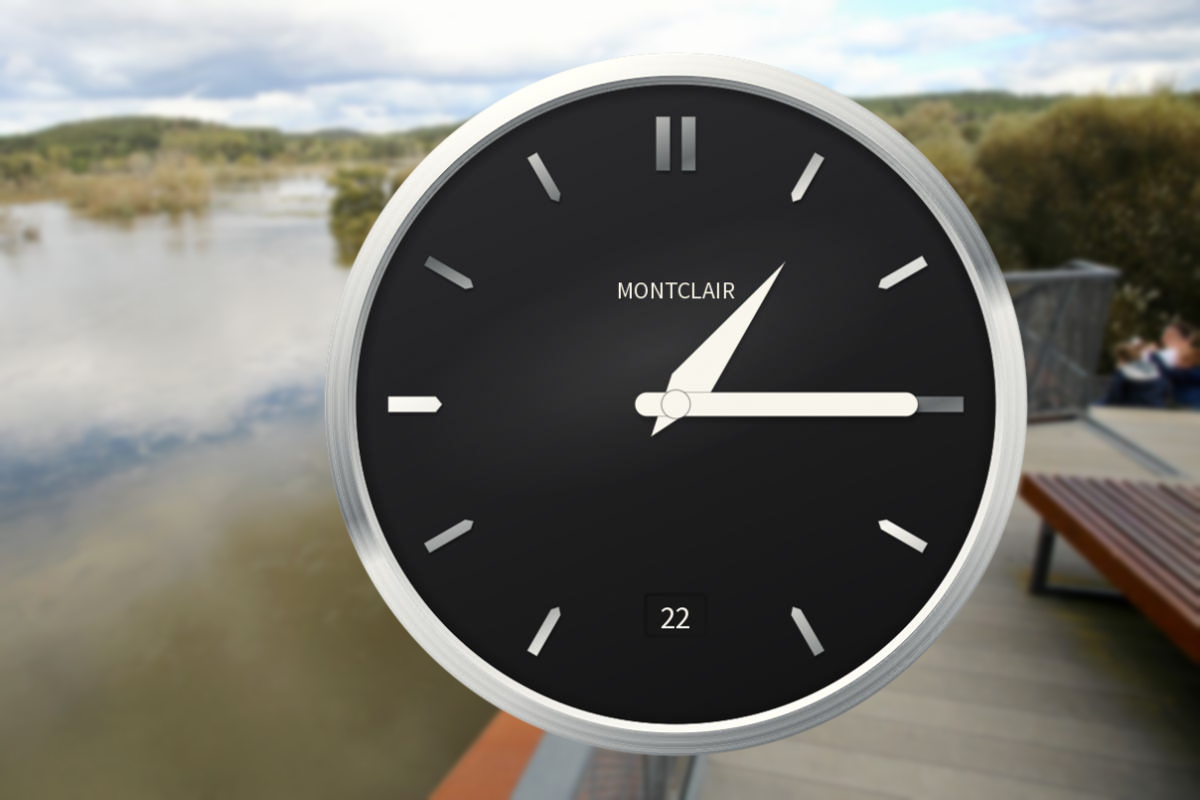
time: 1:15
